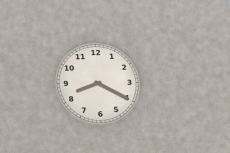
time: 8:20
